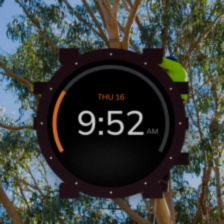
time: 9:52
